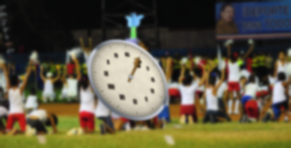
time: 1:05
